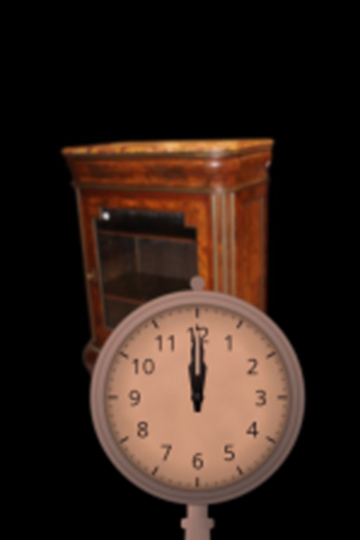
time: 12:00
